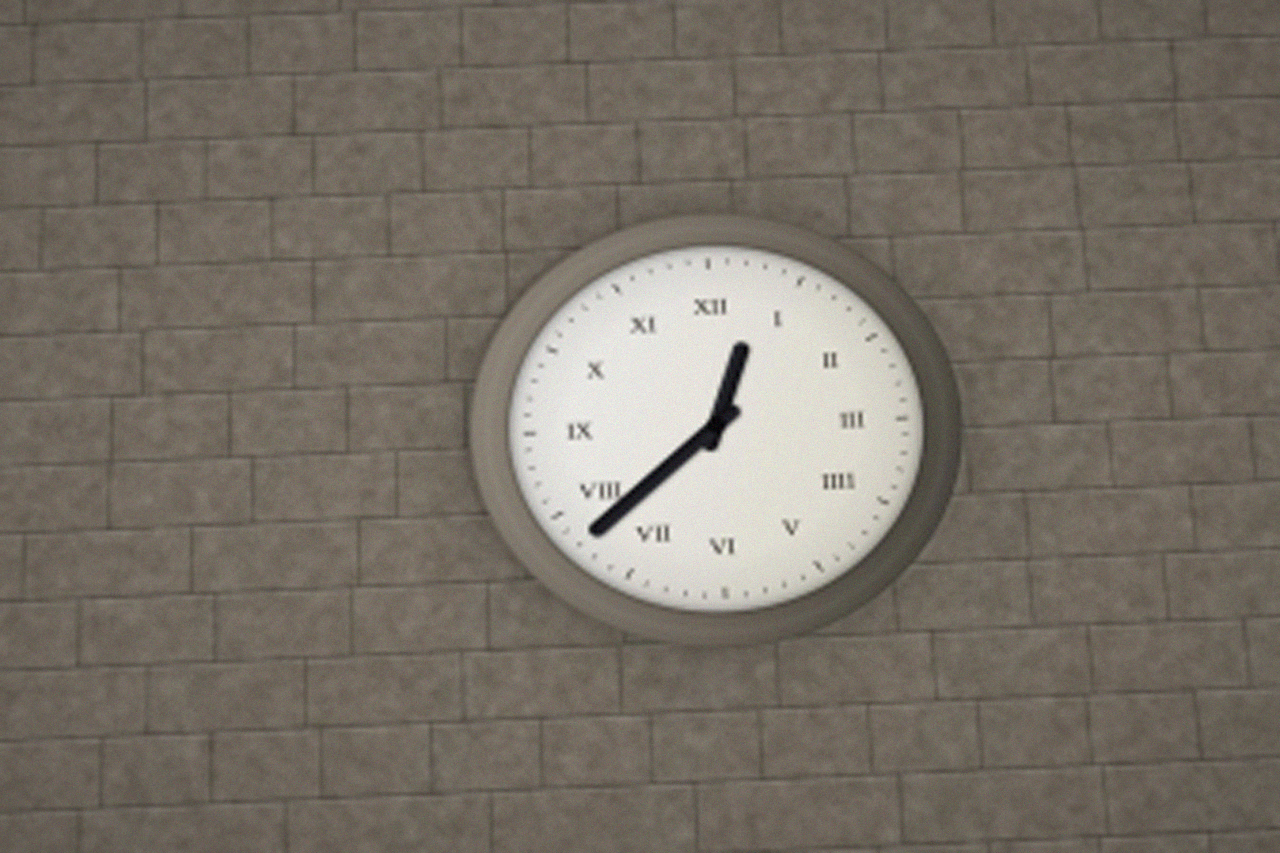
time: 12:38
